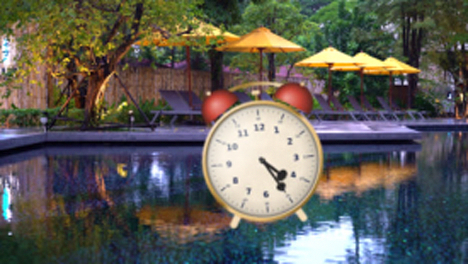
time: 4:25
